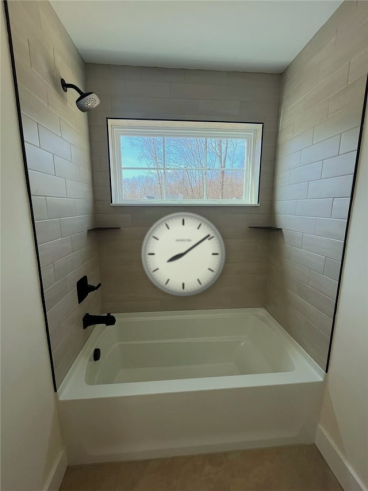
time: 8:09
